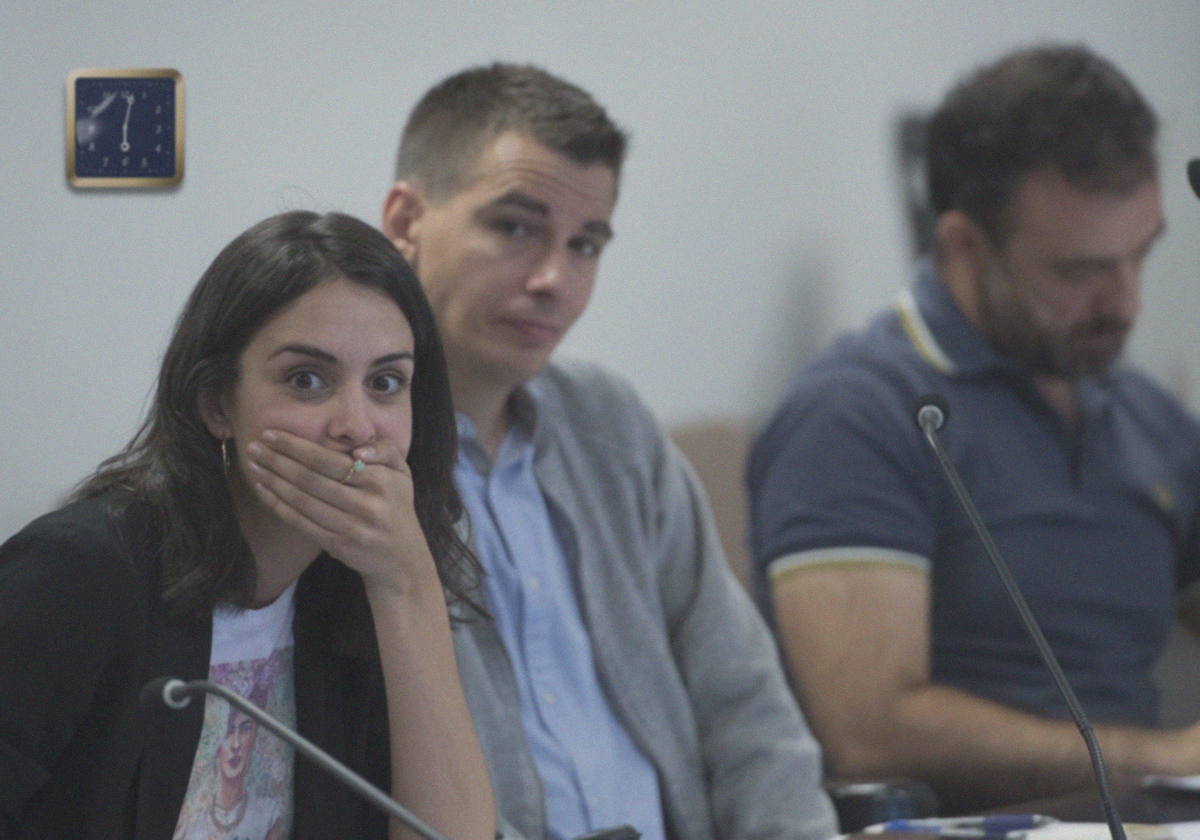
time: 6:02
